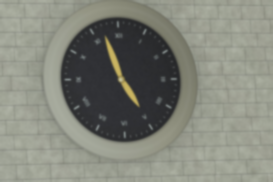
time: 4:57
